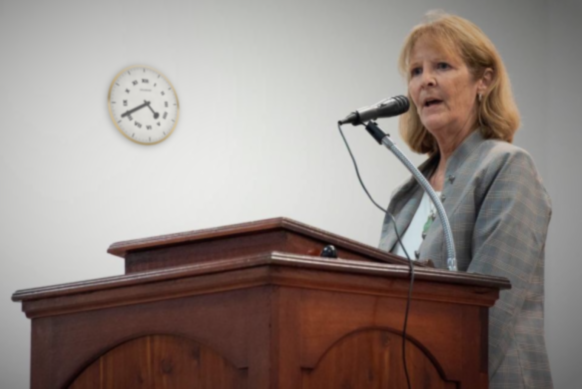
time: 4:41
